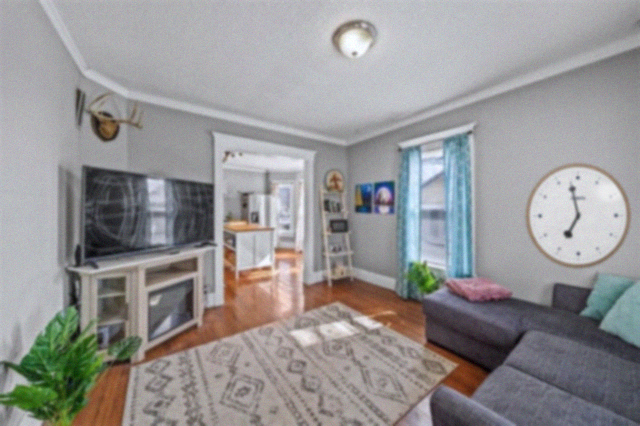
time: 6:58
